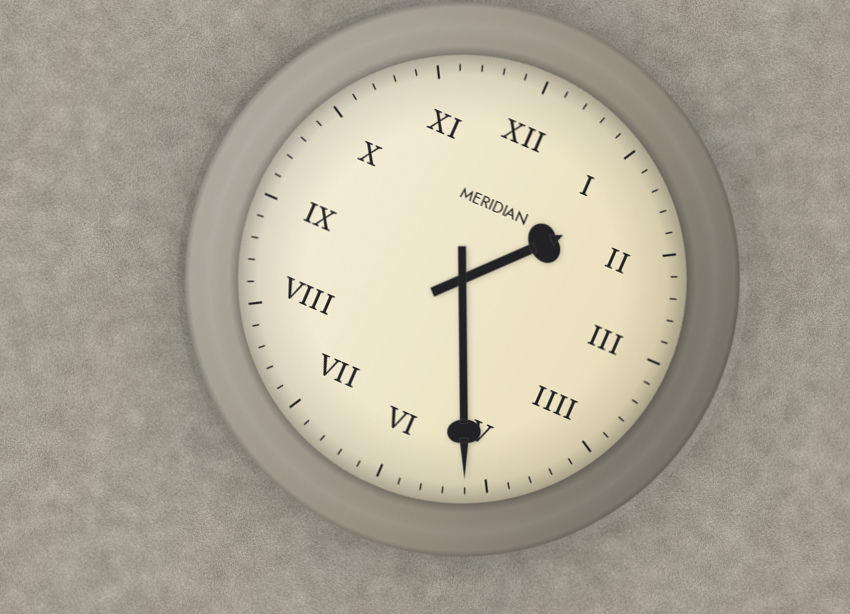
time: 1:26
